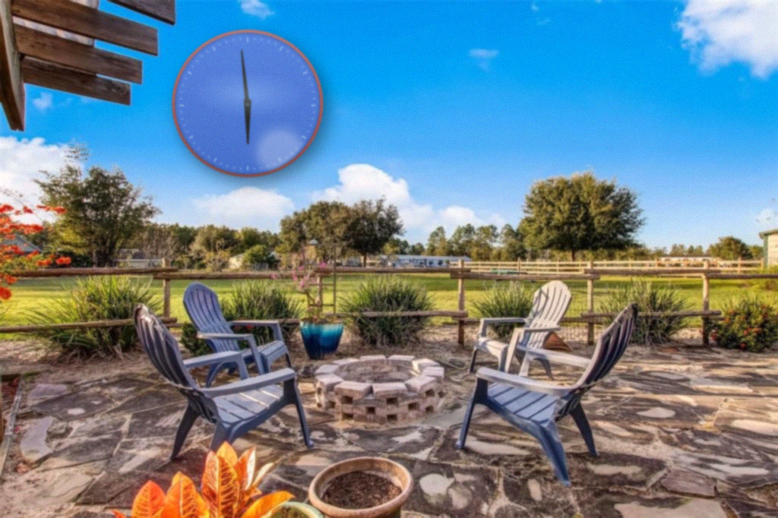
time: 5:59
